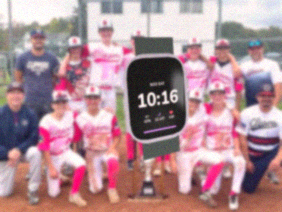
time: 10:16
